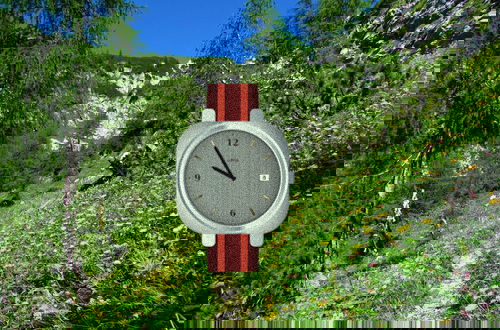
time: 9:55
